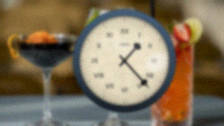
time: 1:23
